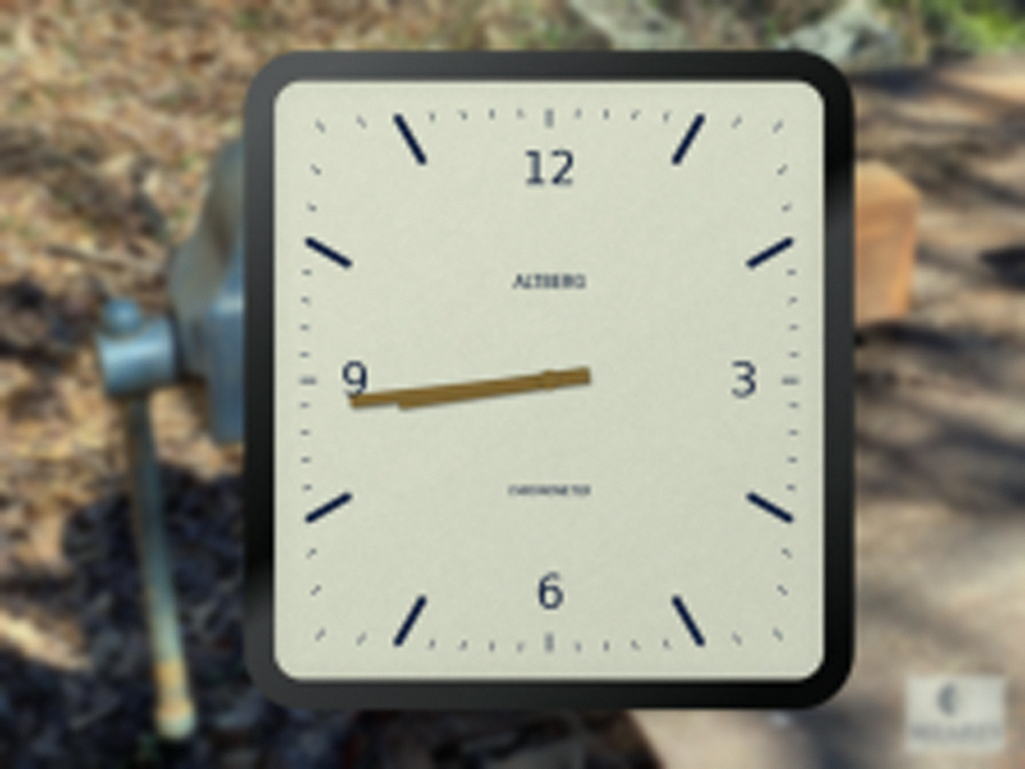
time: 8:44
